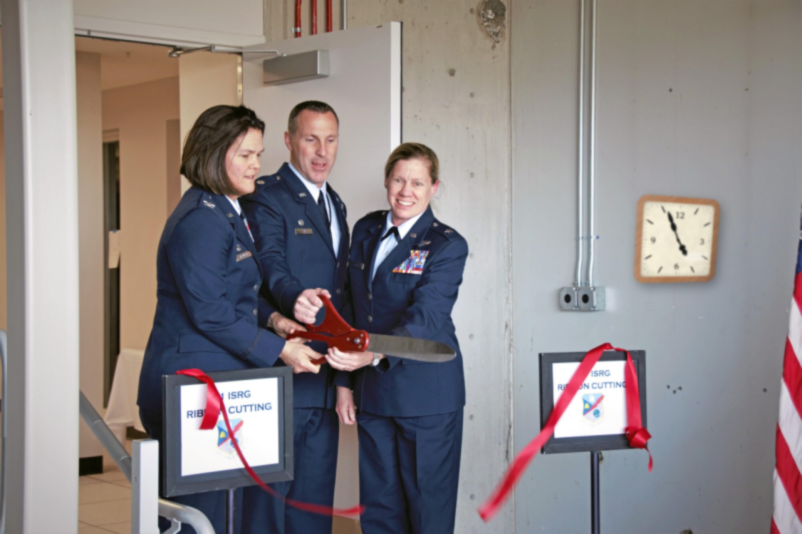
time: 4:56
